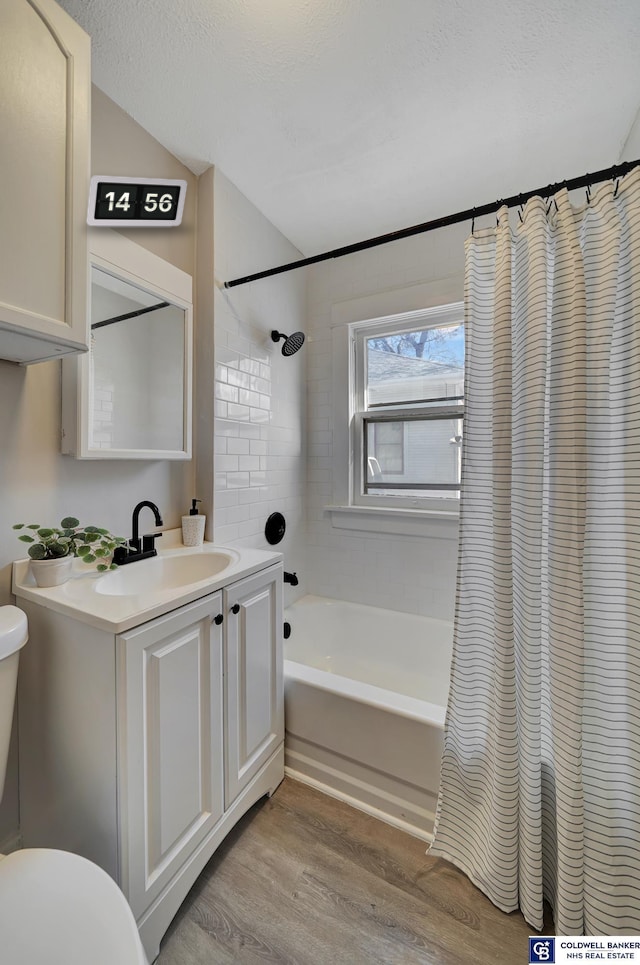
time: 14:56
